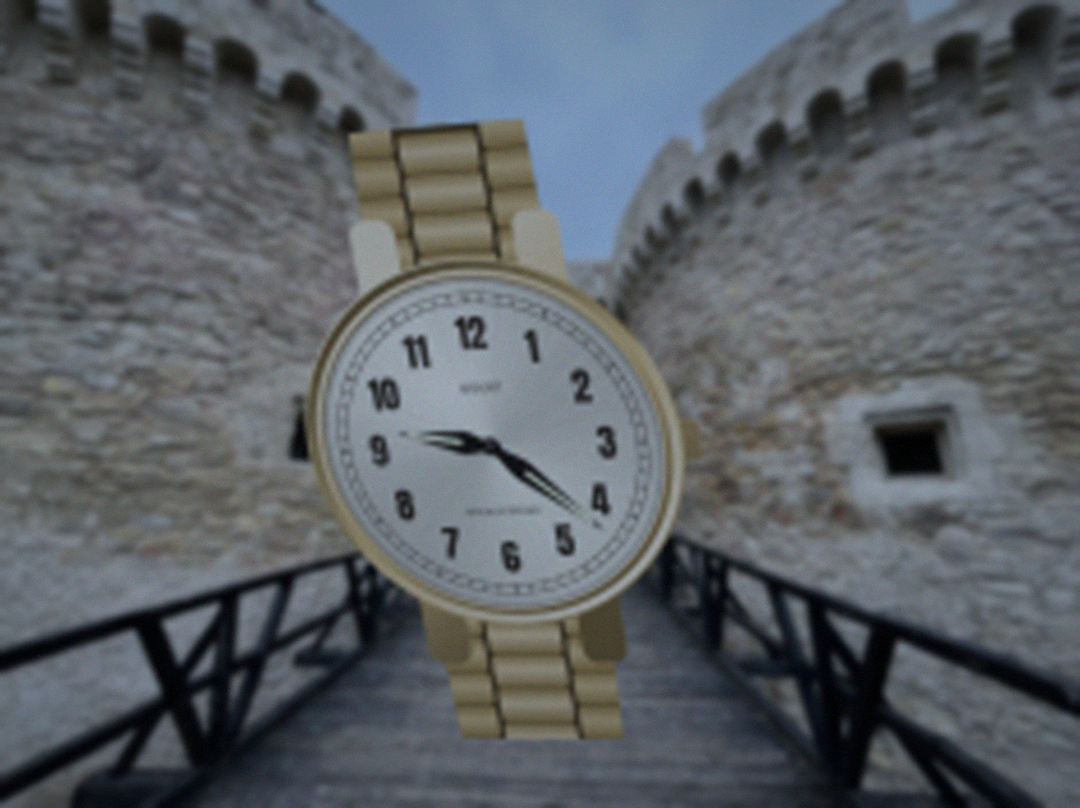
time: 9:22
